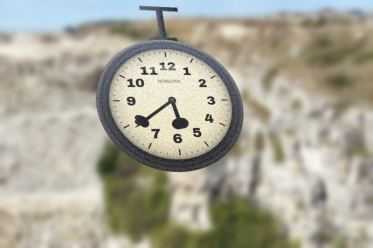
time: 5:39
